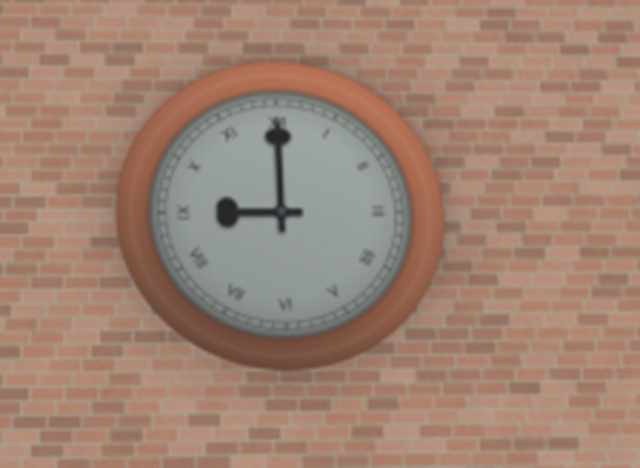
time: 9:00
